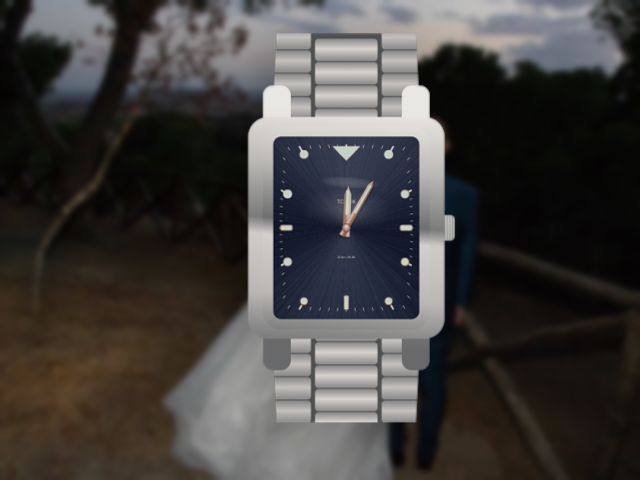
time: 12:05
